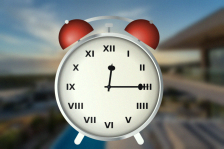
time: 12:15
